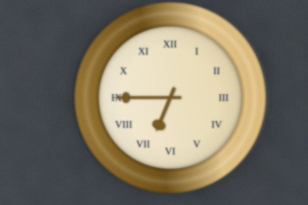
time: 6:45
